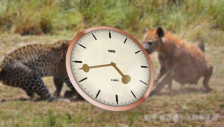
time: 4:43
